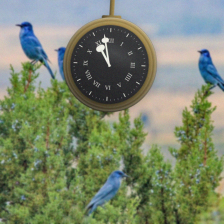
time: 10:58
